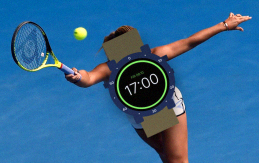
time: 17:00
